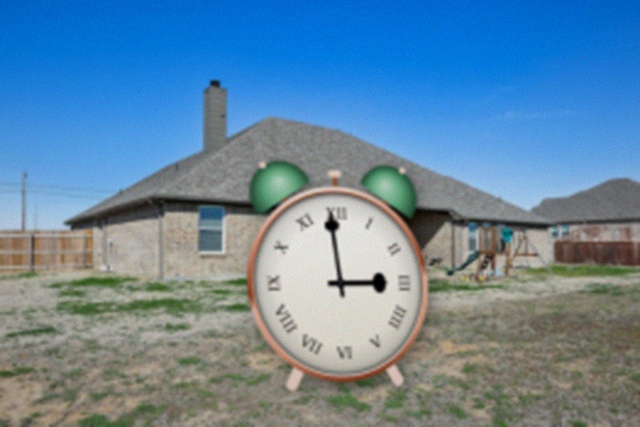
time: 2:59
